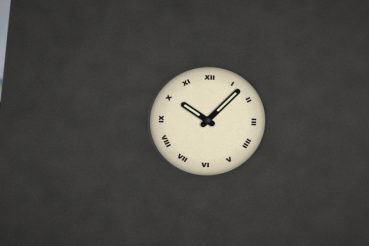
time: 10:07
